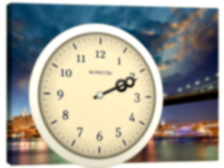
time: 2:11
